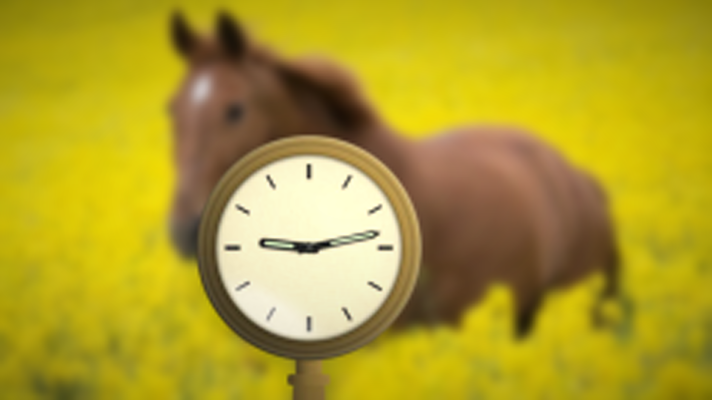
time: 9:13
